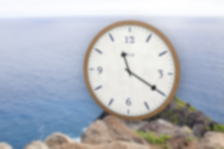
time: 11:20
